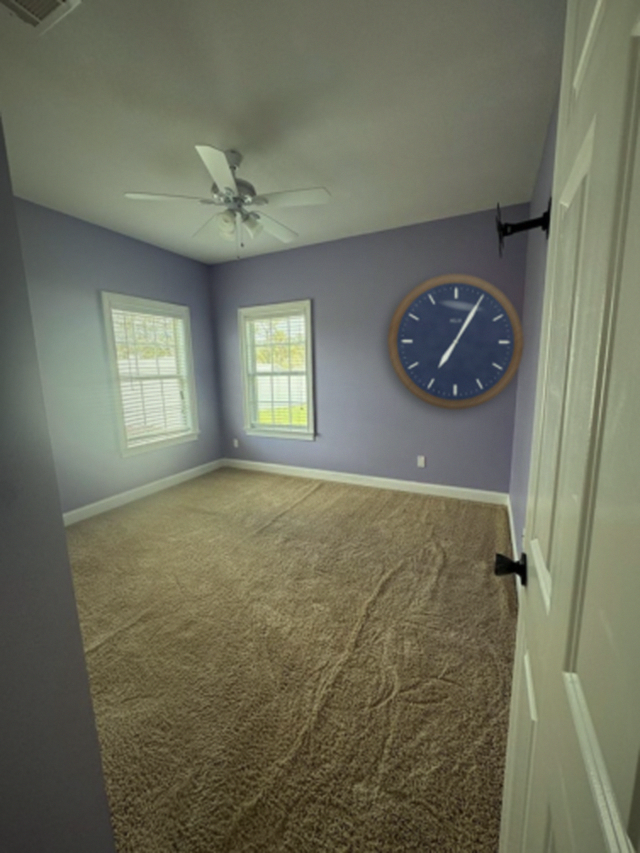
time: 7:05
